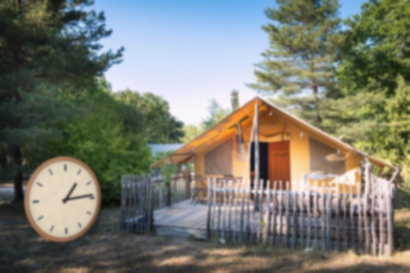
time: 1:14
